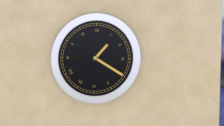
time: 1:20
